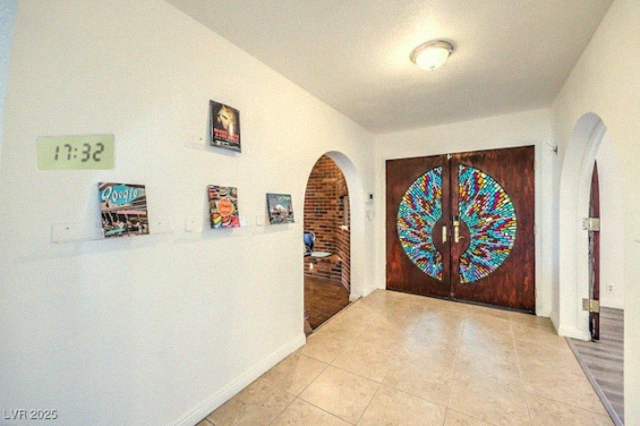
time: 17:32
